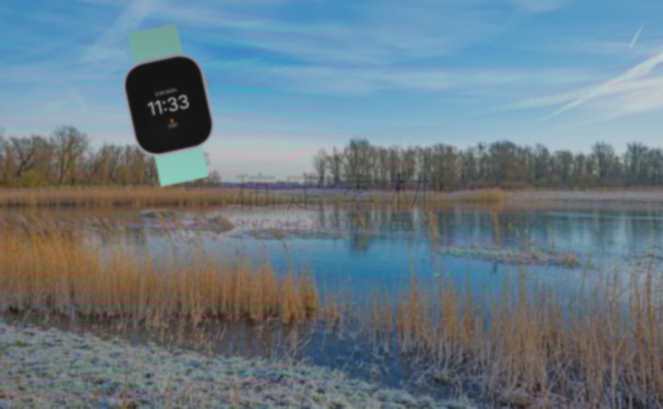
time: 11:33
